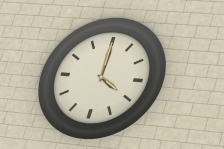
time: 4:00
